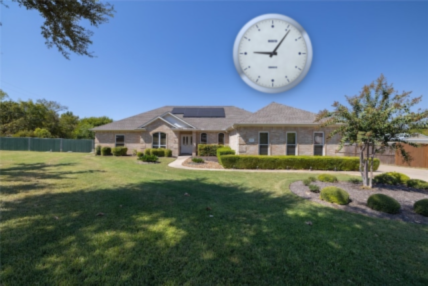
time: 9:06
